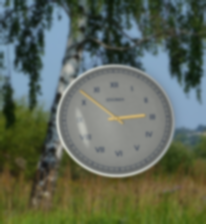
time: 2:52
